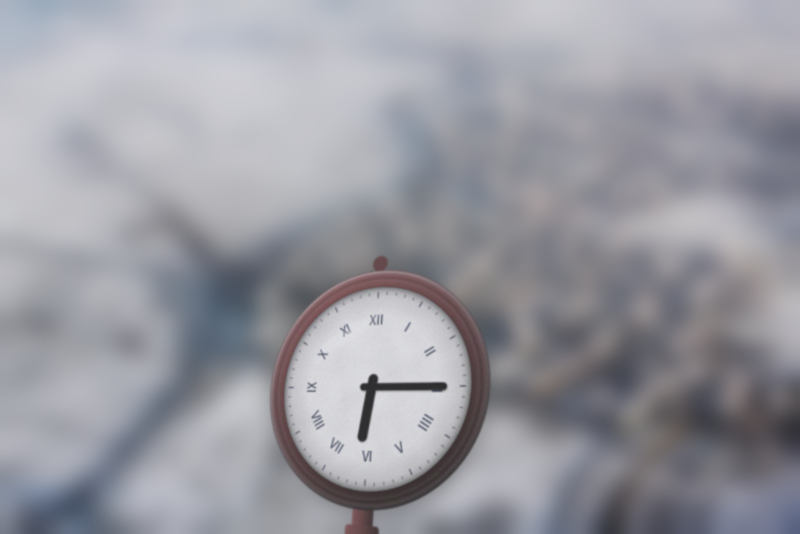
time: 6:15
